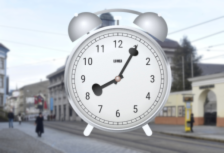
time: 8:05
